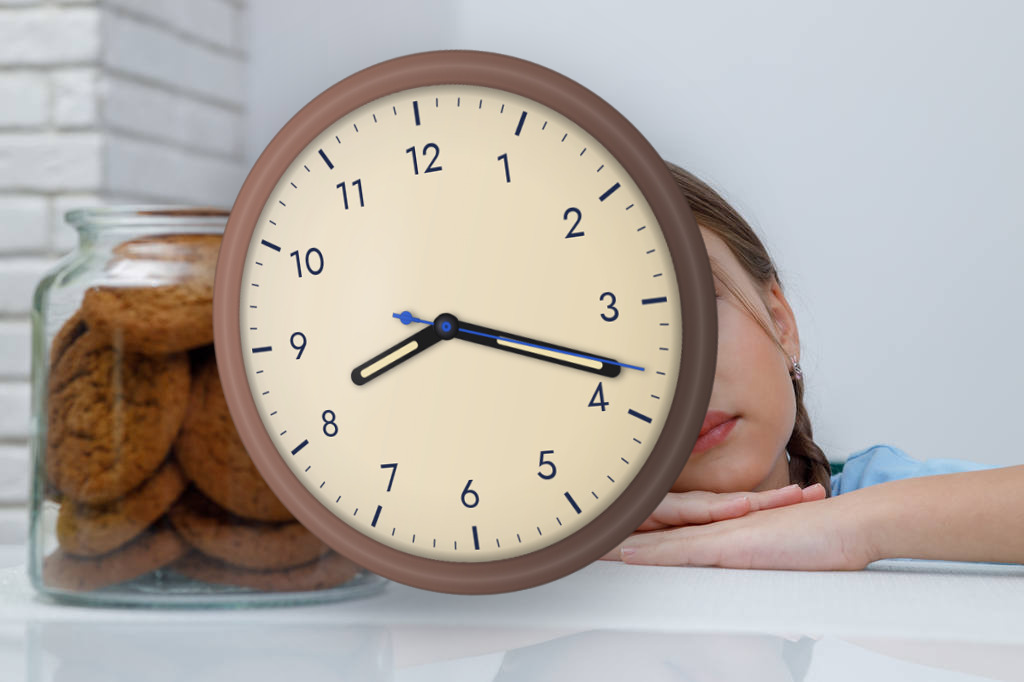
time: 8:18:18
